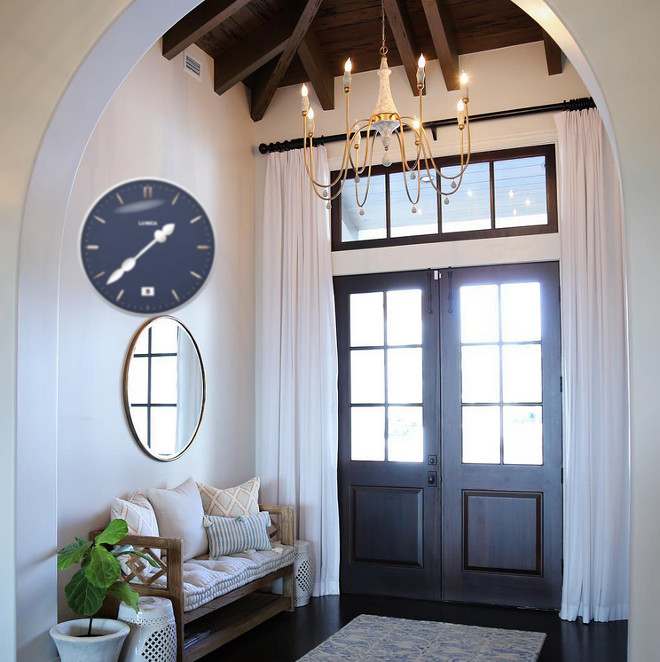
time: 1:38
